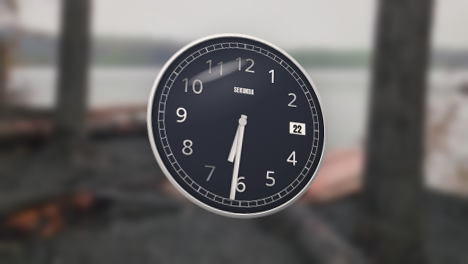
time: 6:31
